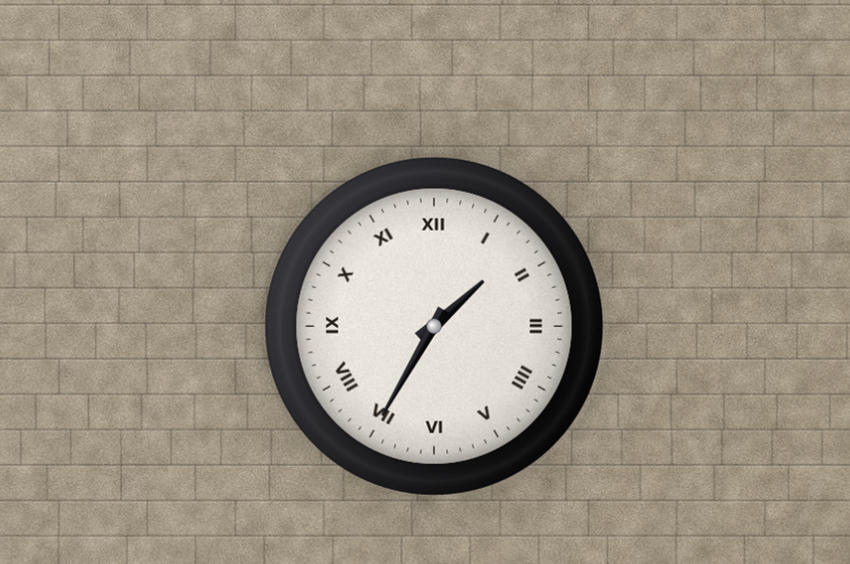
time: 1:35
